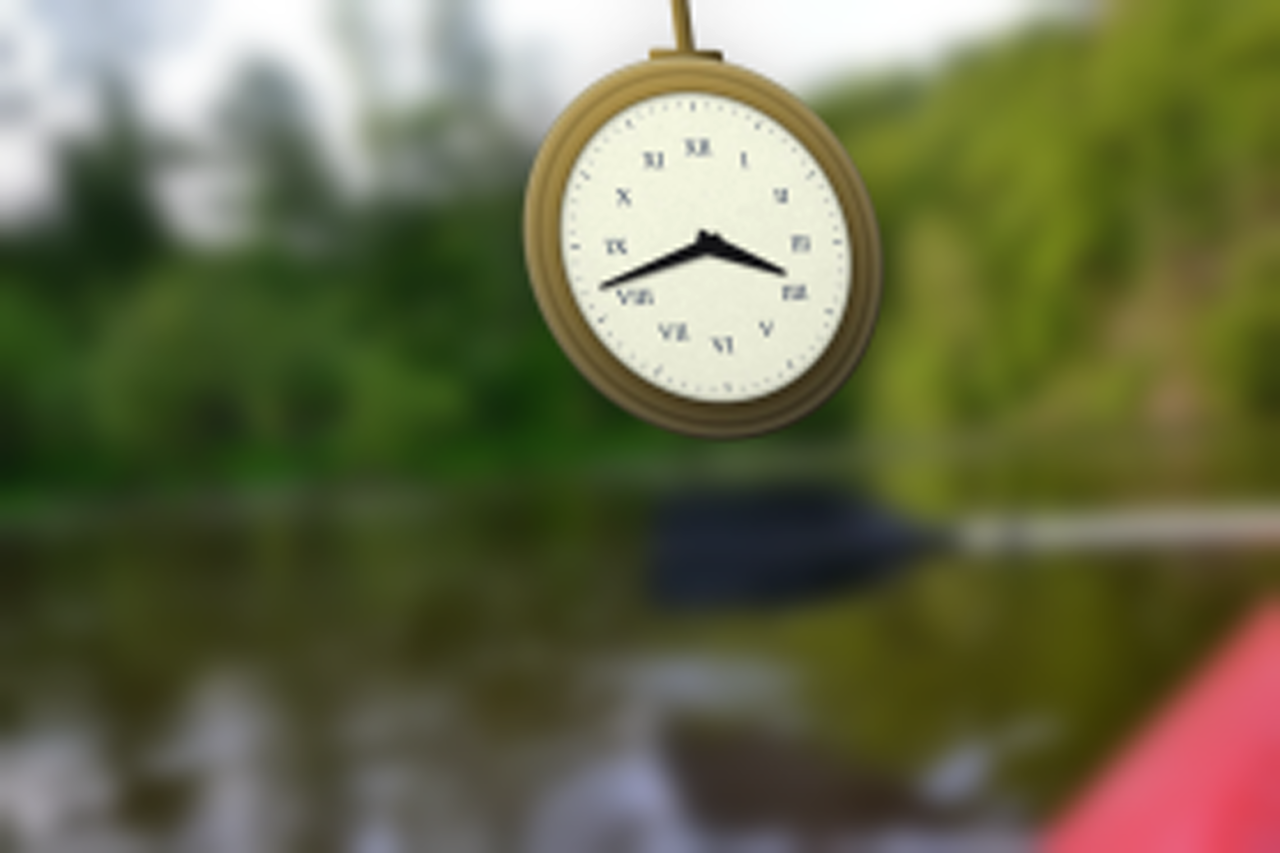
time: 3:42
